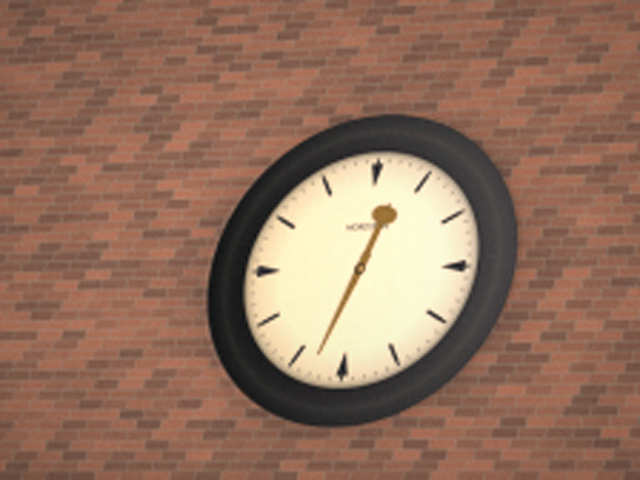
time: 12:33
